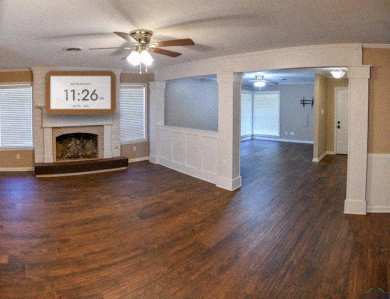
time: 11:26
